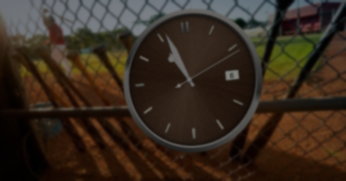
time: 10:56:11
